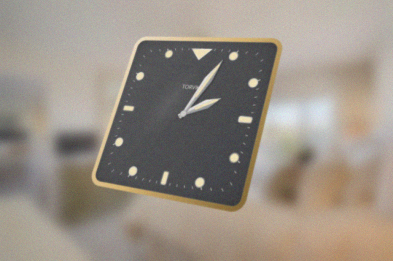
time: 2:04
